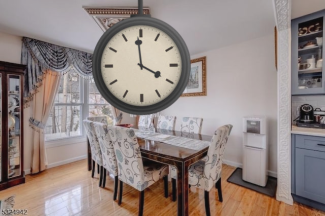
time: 3:59
